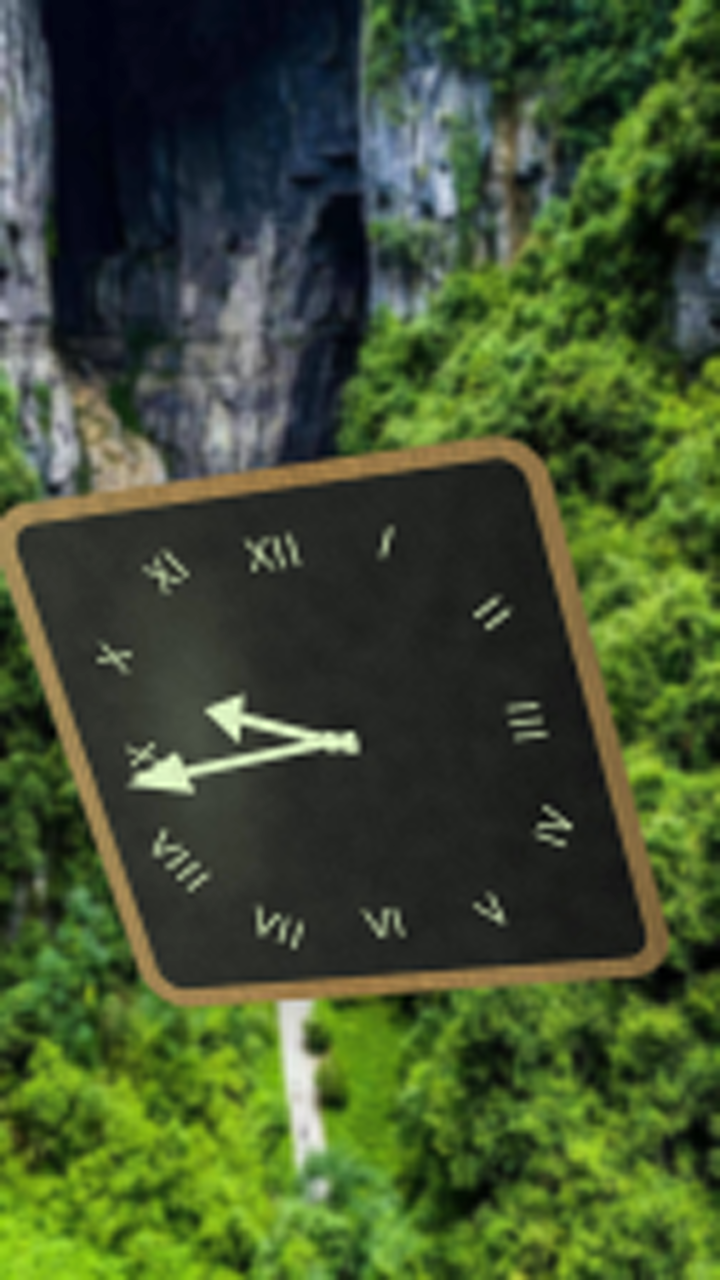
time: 9:44
